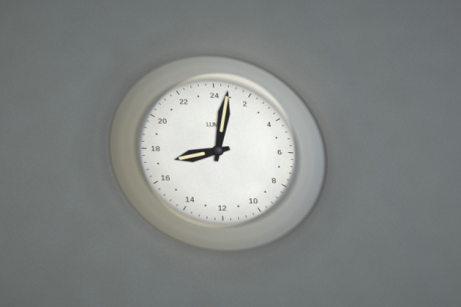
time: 17:02
